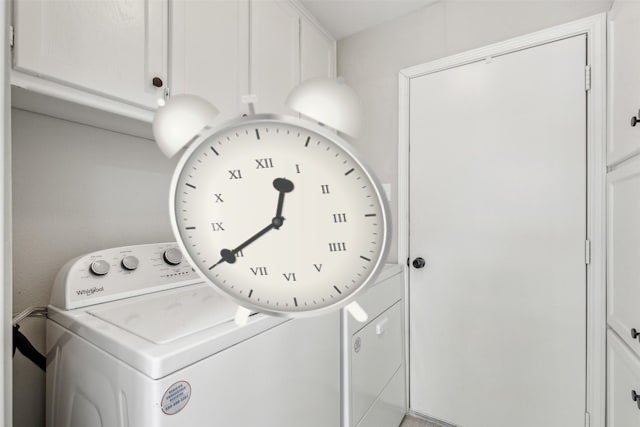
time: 12:40
